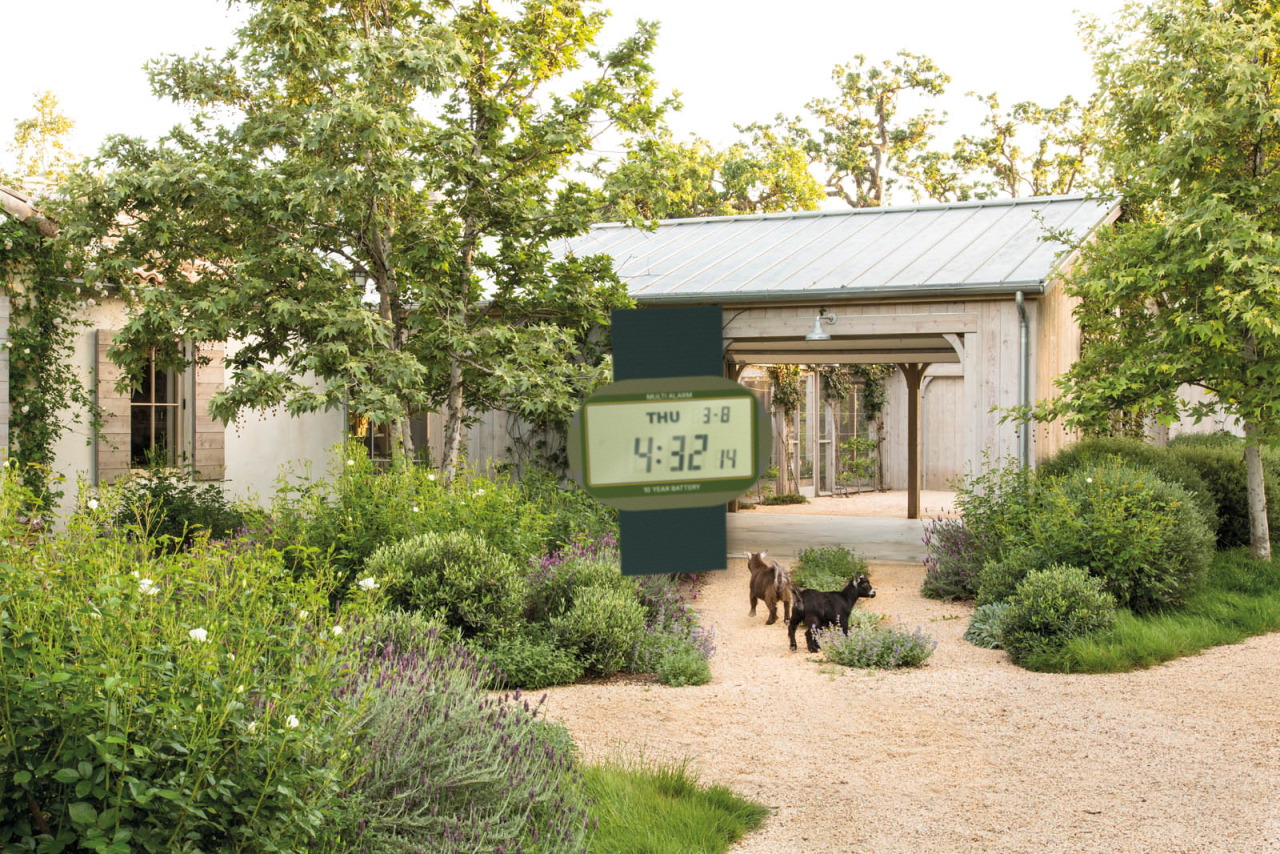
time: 4:32:14
